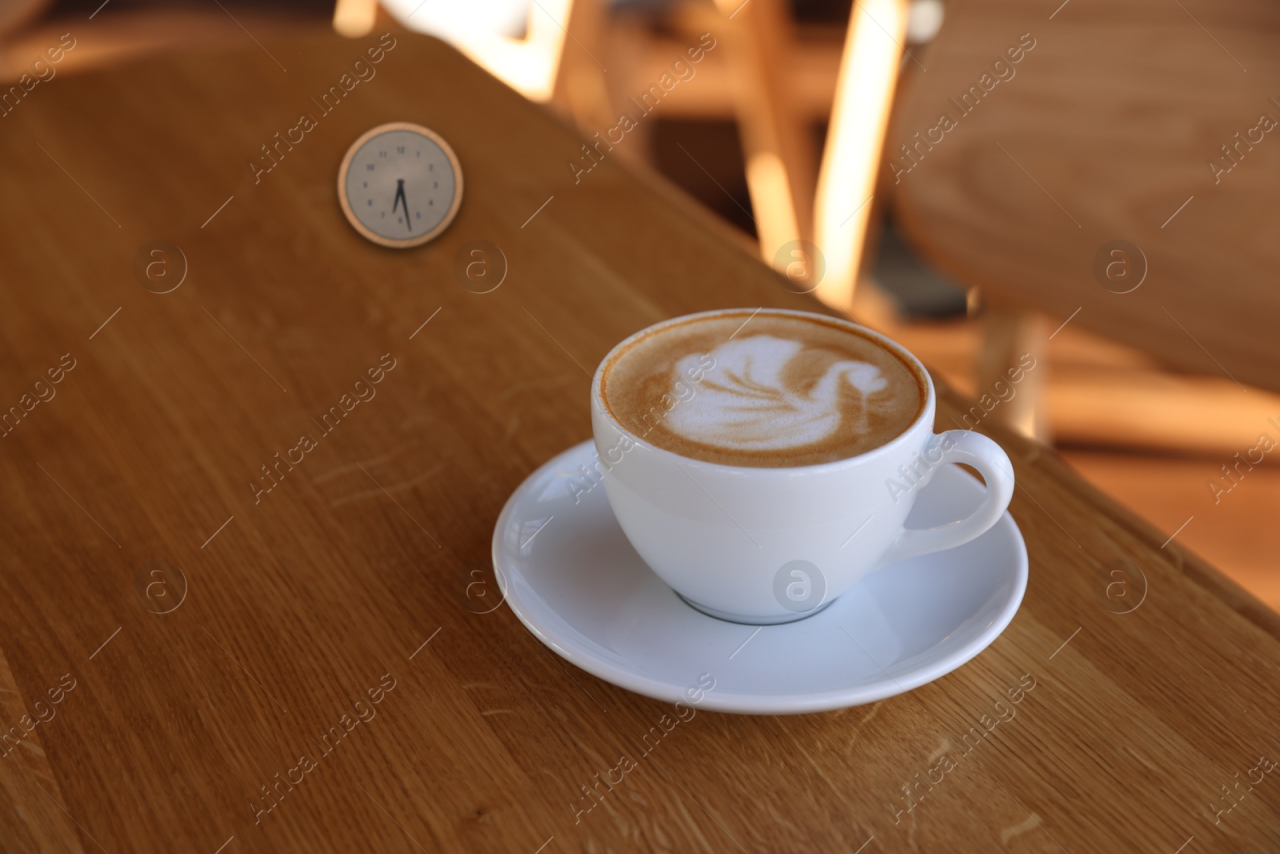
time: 6:28
